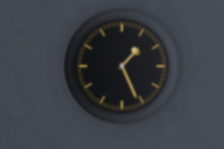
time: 1:26
